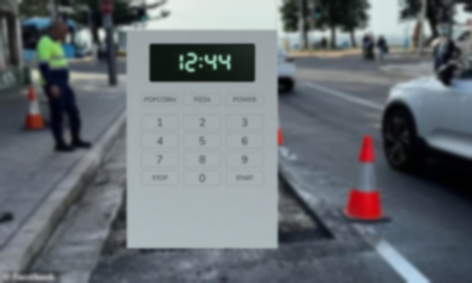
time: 12:44
